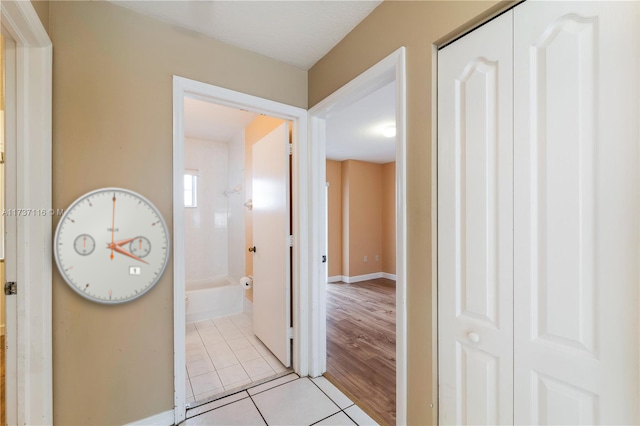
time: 2:19
